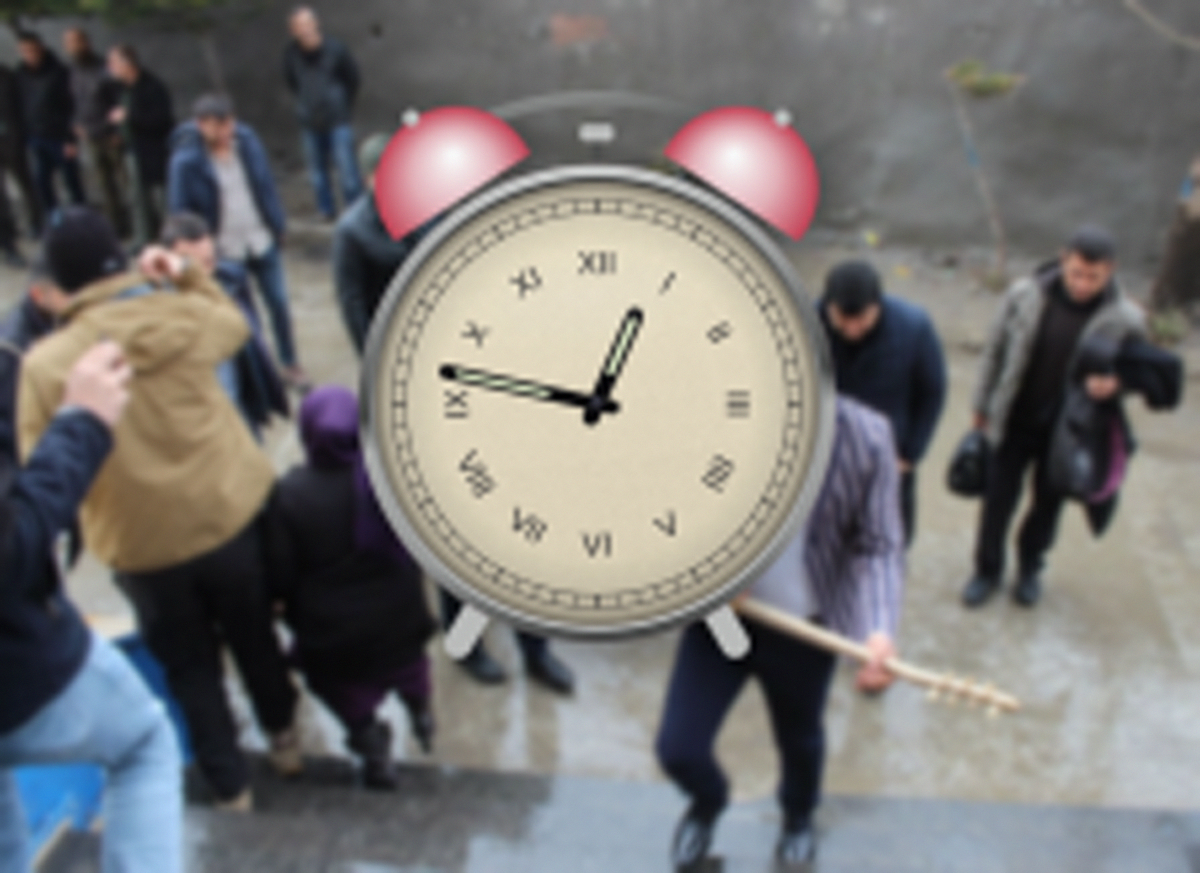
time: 12:47
